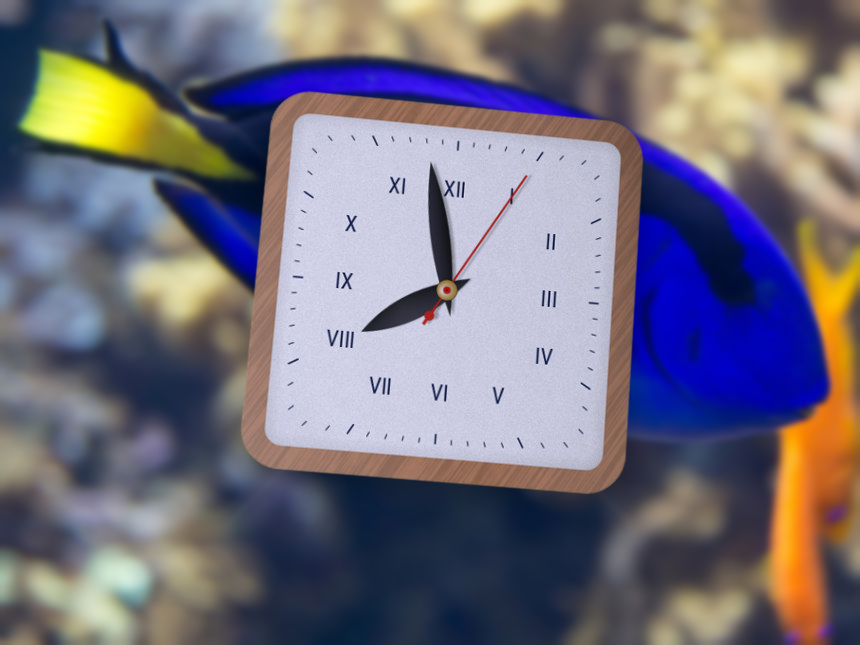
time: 7:58:05
